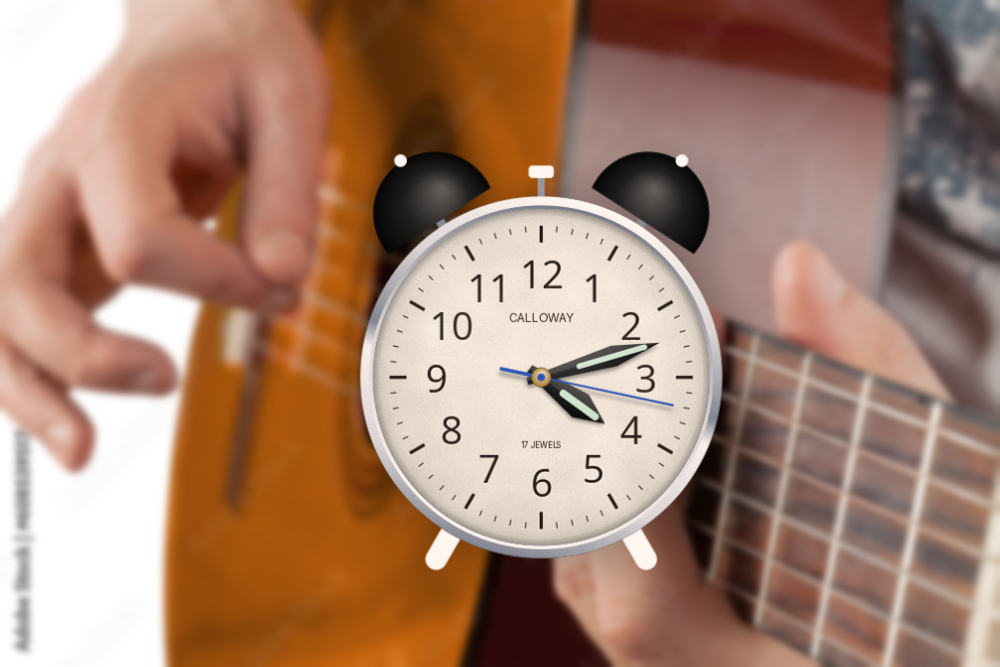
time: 4:12:17
